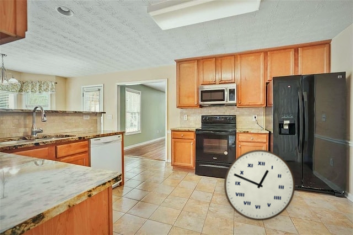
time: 12:48
